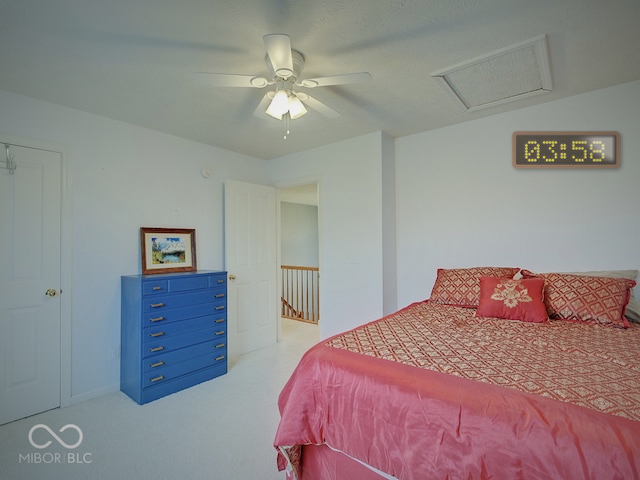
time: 3:58
